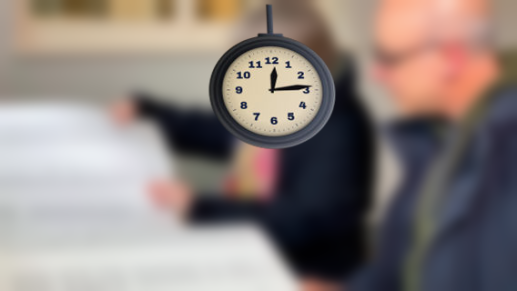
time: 12:14
